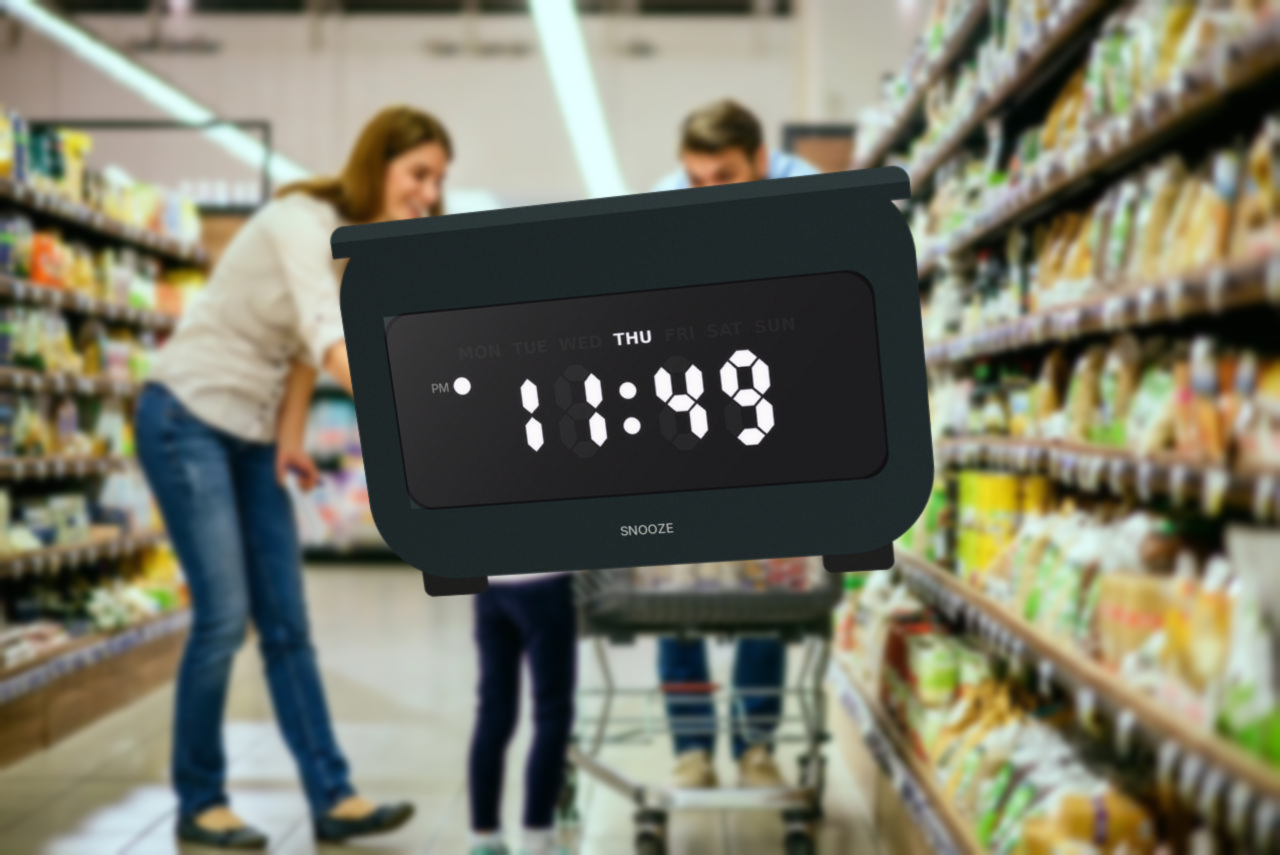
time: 11:49
